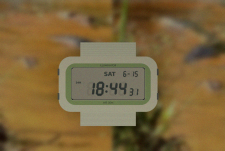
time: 18:44:31
